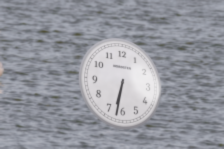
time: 6:32
